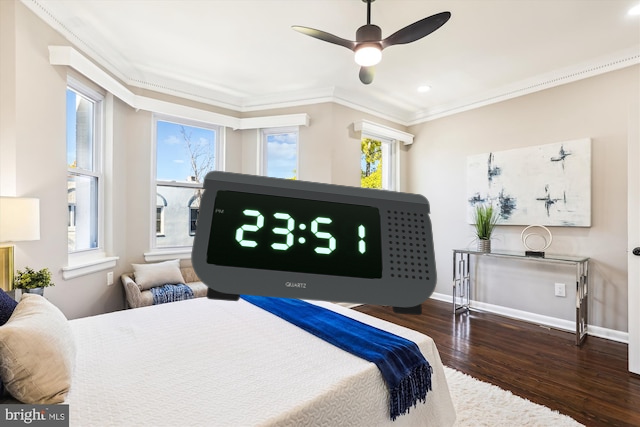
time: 23:51
